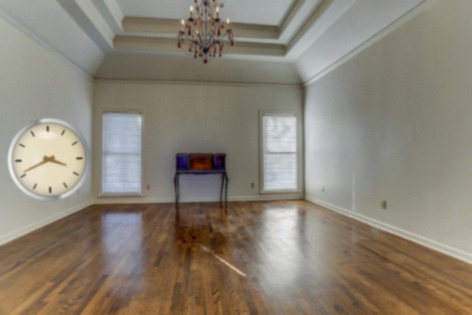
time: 3:41
